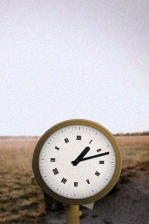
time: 1:12
